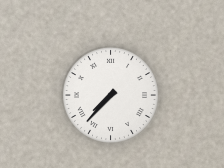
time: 7:37
